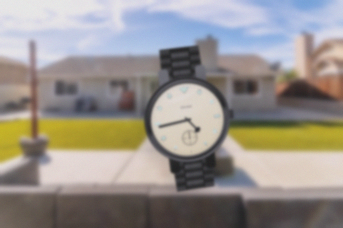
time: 4:44
